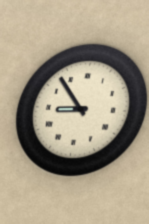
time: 8:53
